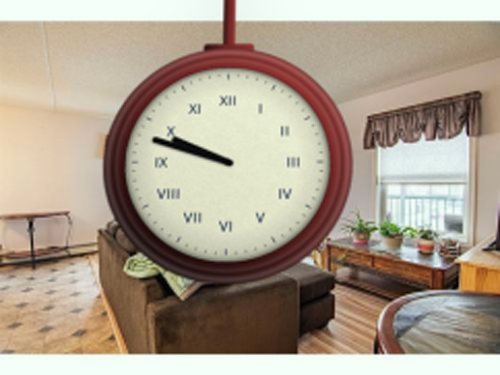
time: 9:48
